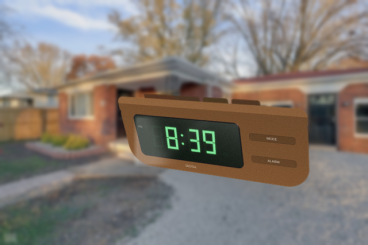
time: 8:39
